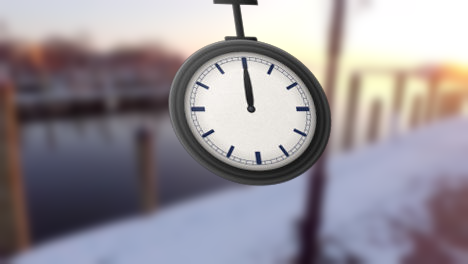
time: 12:00
